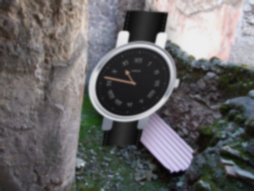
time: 10:47
